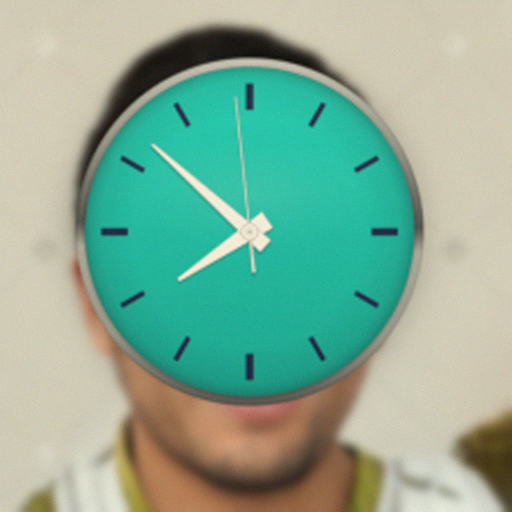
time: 7:51:59
